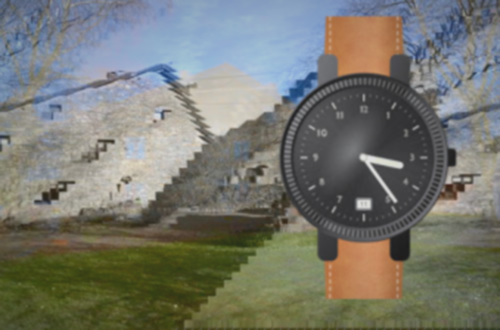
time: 3:24
